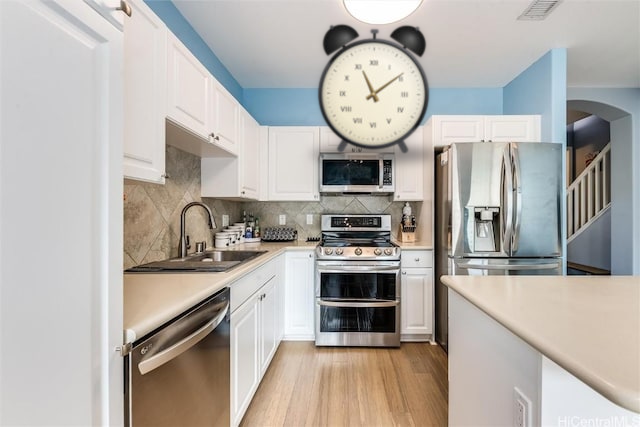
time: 11:09
